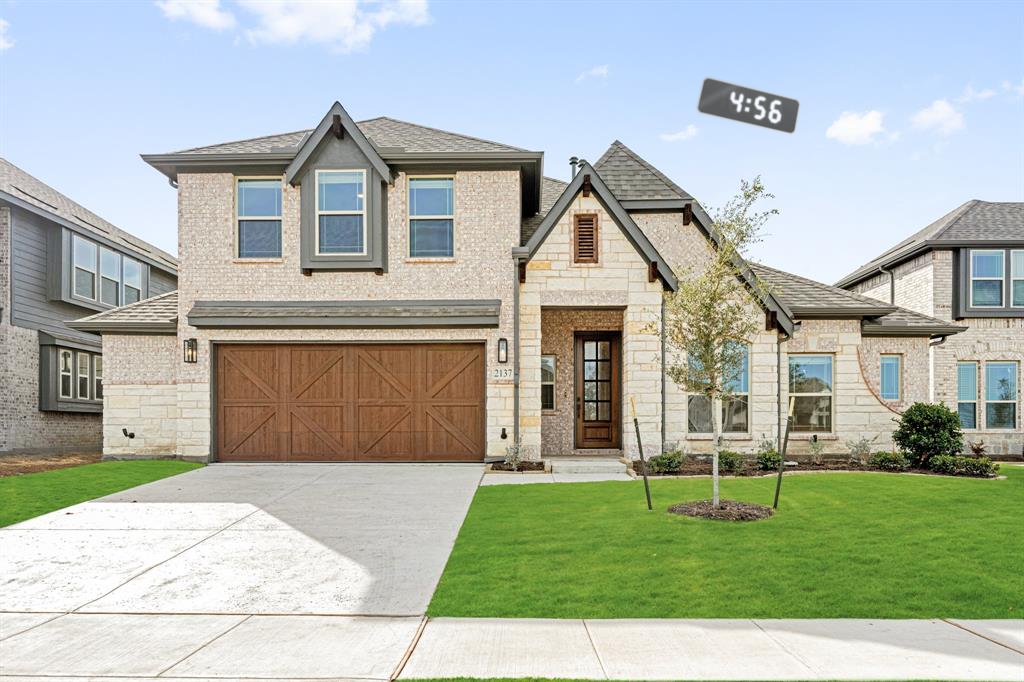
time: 4:56
